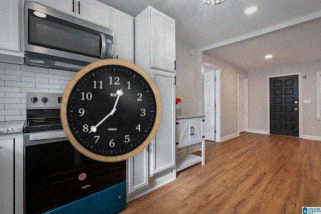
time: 12:38
